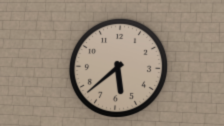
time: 5:38
